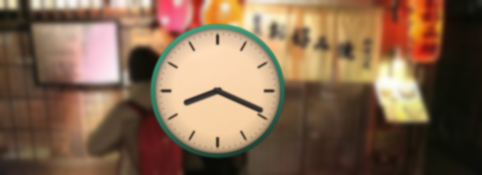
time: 8:19
